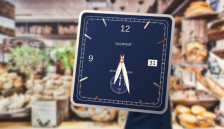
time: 6:27
